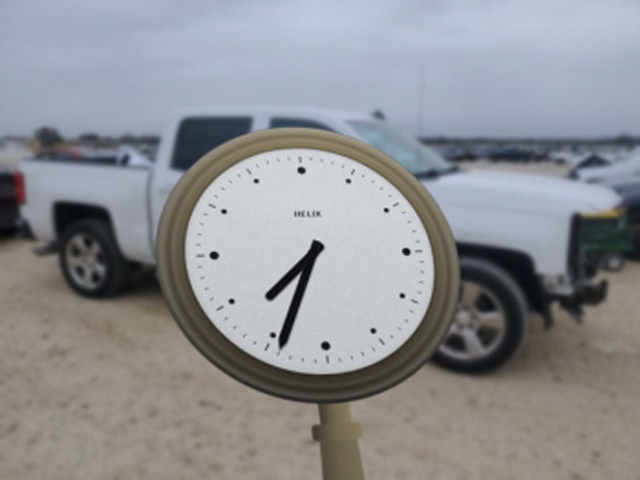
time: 7:34
